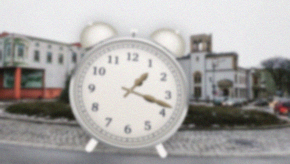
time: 1:18
